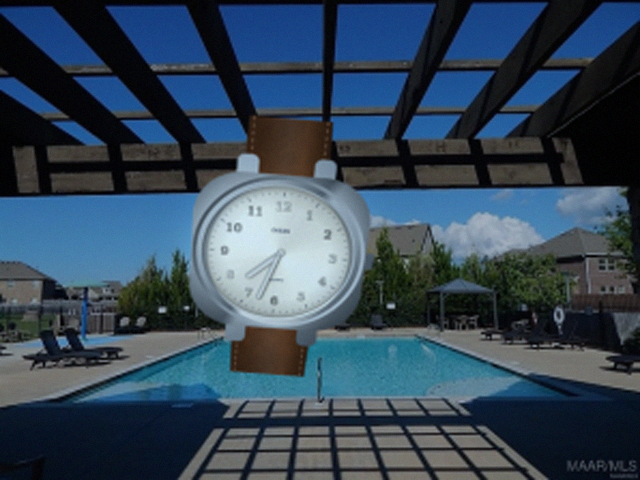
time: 7:33
